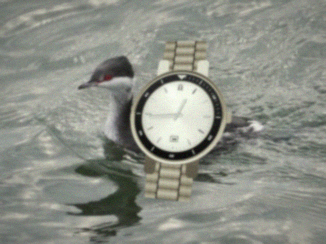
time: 12:44
